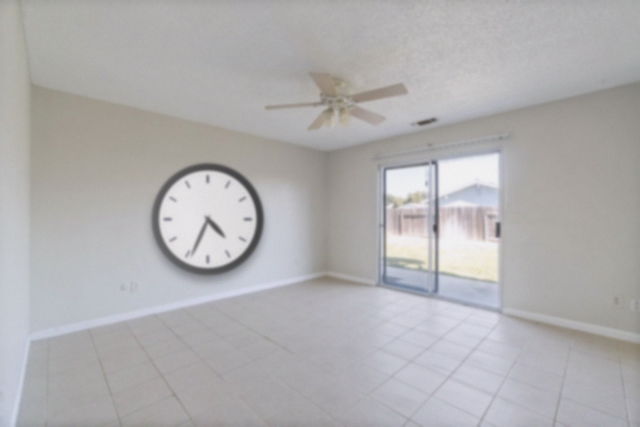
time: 4:34
